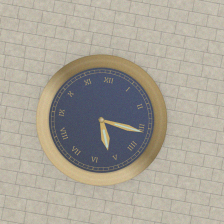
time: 5:16
